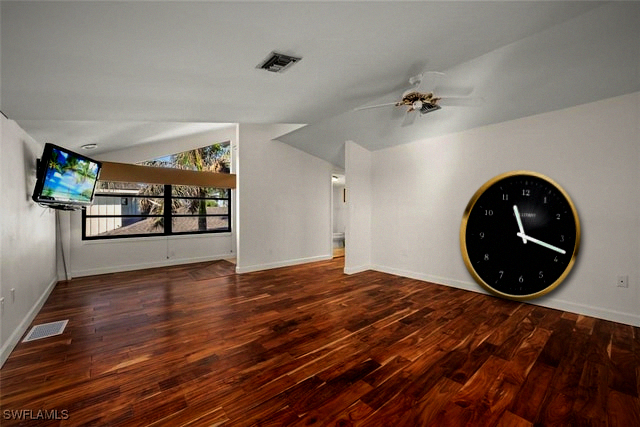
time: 11:18
